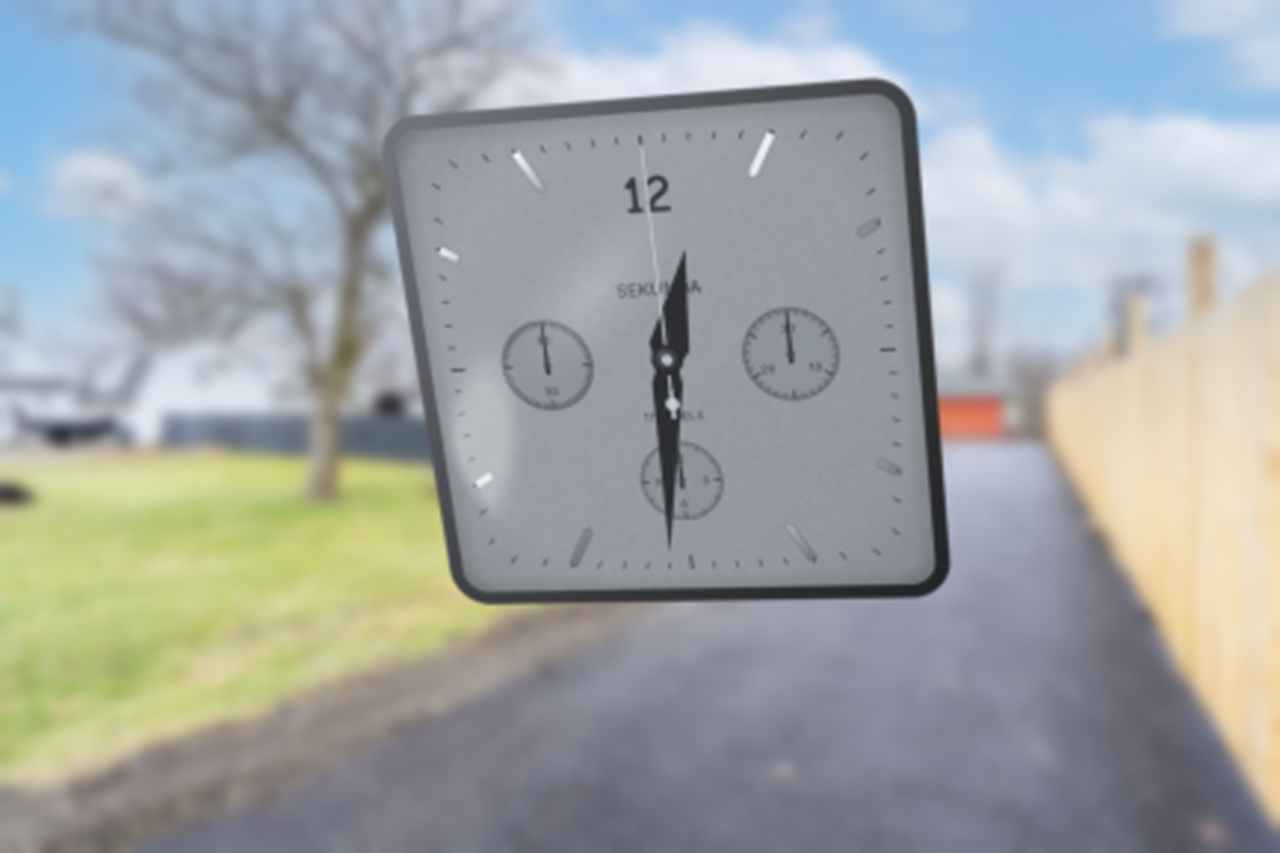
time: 12:31
